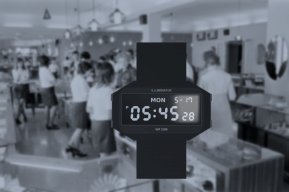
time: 5:45:28
